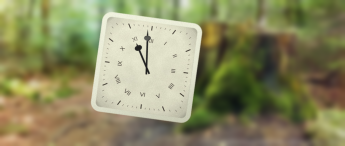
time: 10:59
